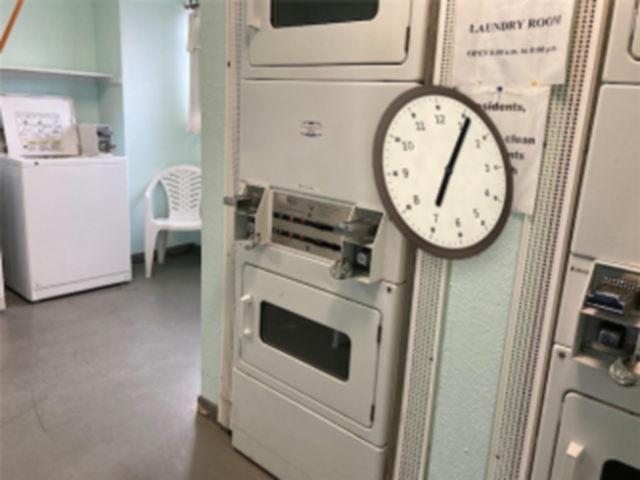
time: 7:06
